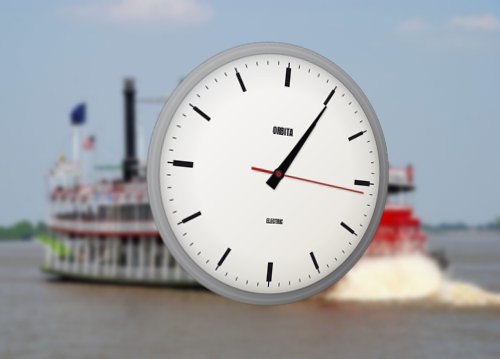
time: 1:05:16
